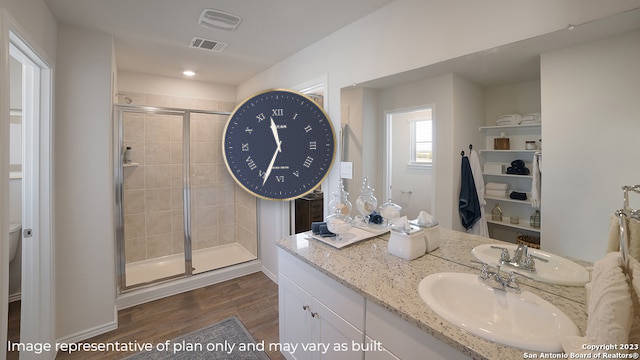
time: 11:34
